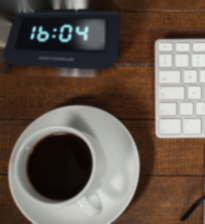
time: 16:04
